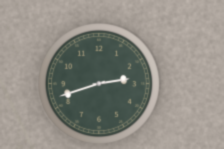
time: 2:42
